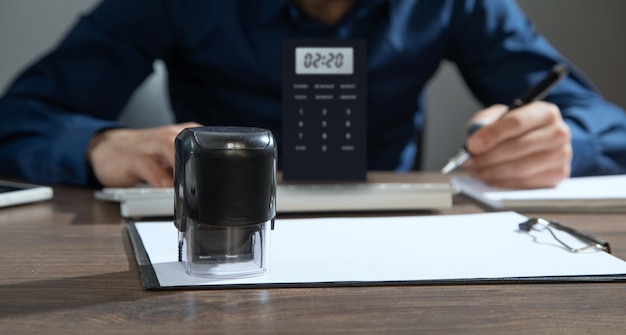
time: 2:20
